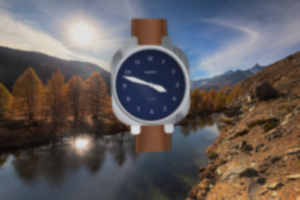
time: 3:48
